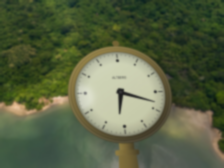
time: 6:18
